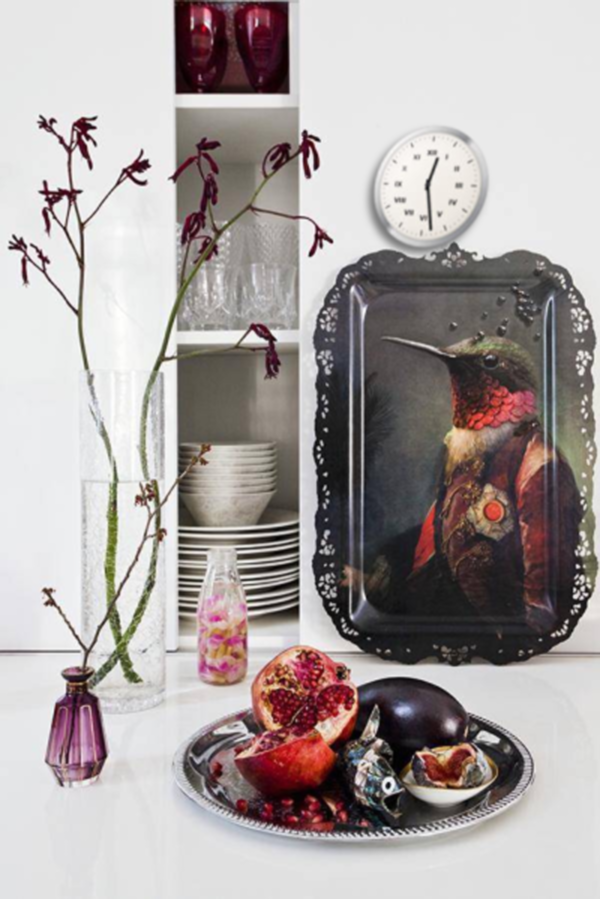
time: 12:28
